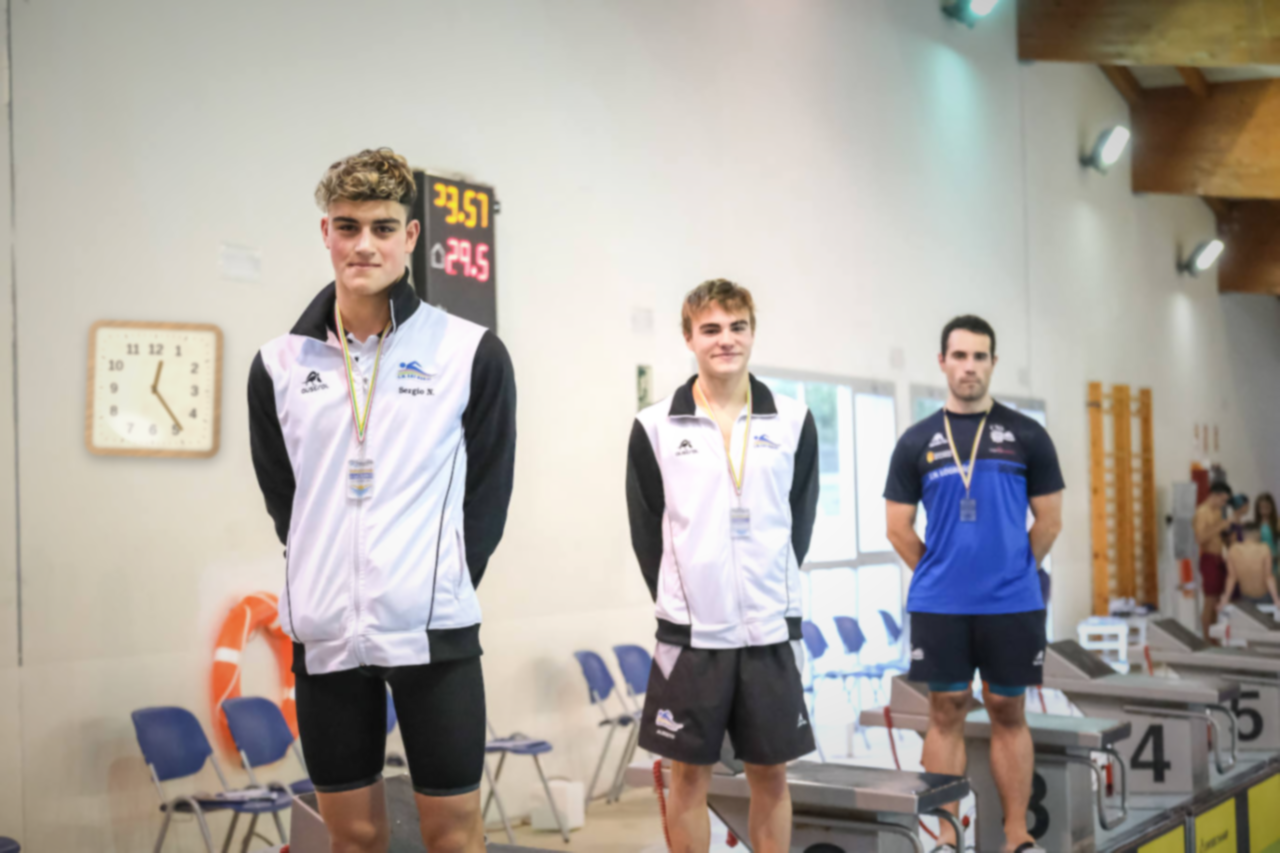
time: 12:24
